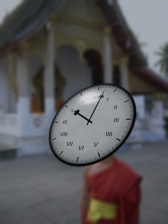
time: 10:02
